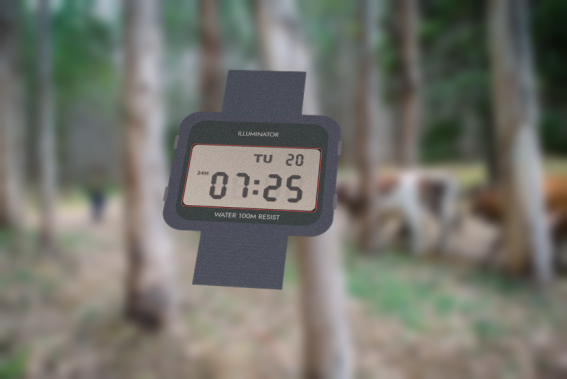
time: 7:25
